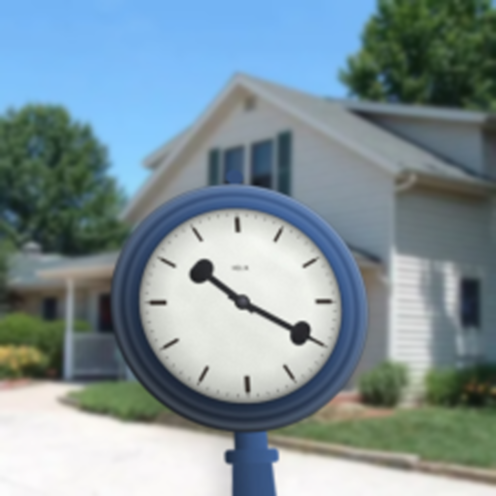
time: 10:20
